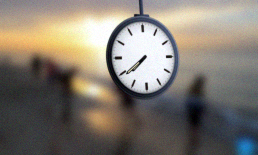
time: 7:39
